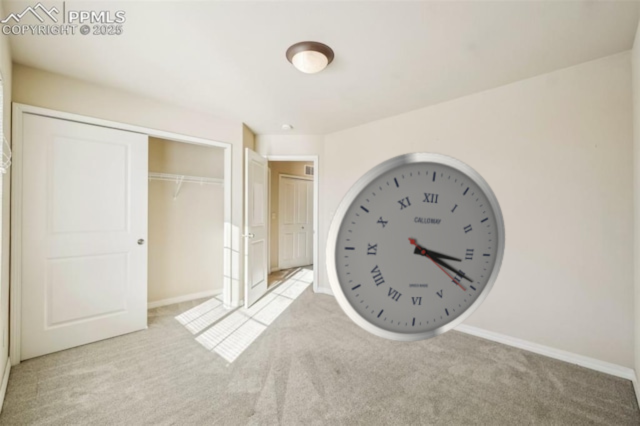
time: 3:19:21
